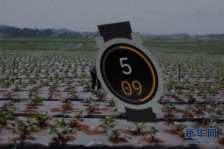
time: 5:09
